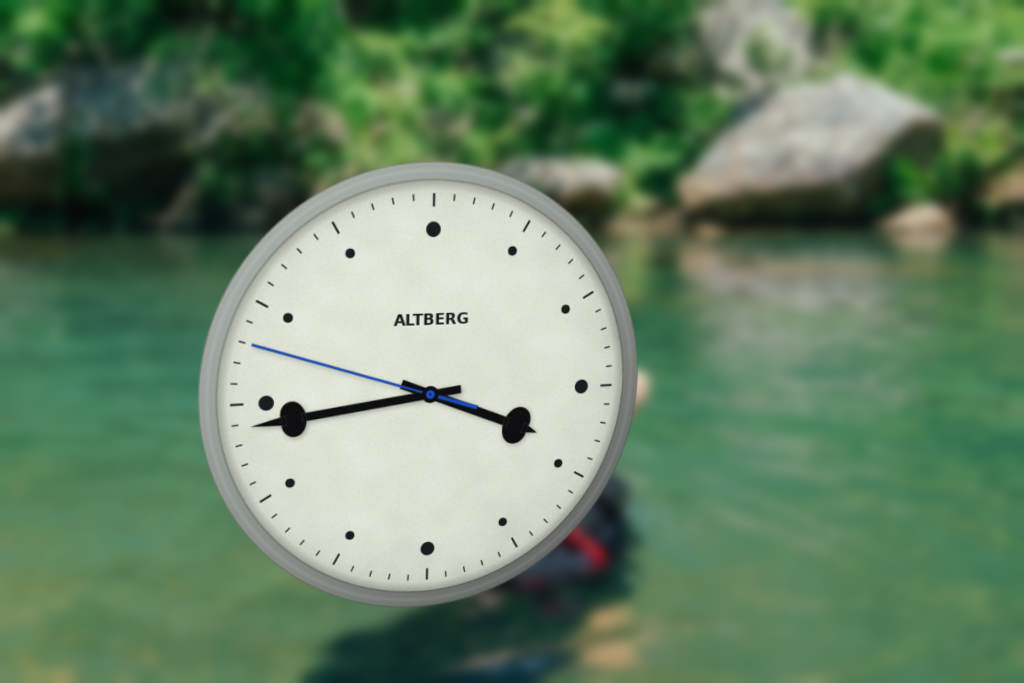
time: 3:43:48
